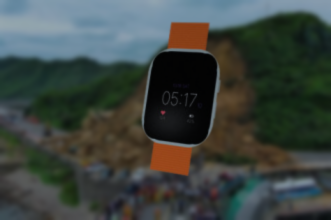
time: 5:17
